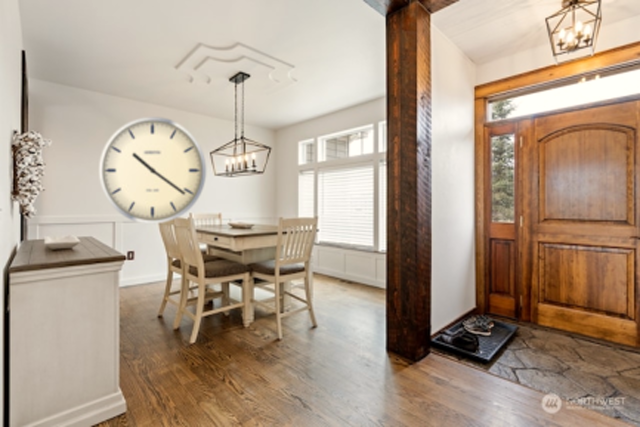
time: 10:21
